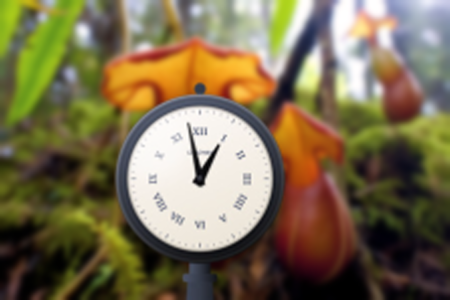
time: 12:58
